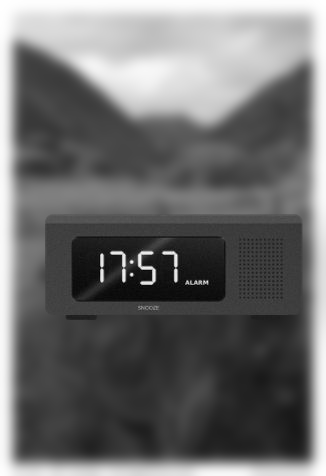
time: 17:57
